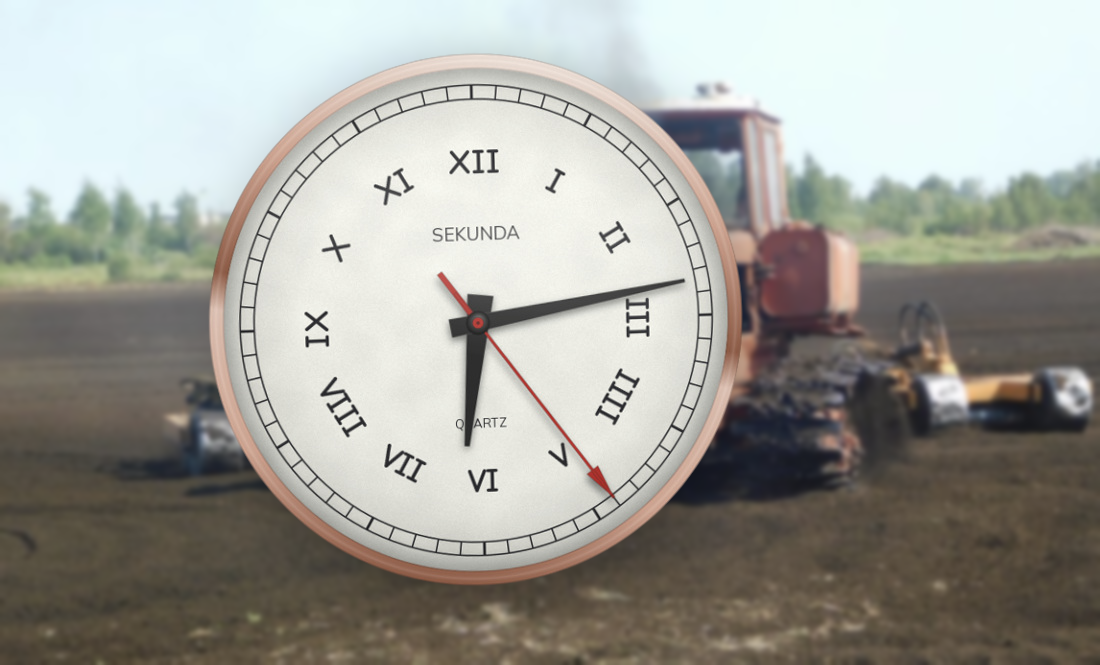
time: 6:13:24
